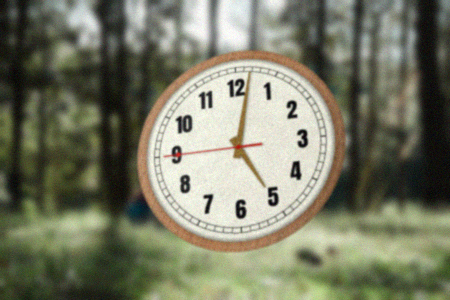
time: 5:01:45
